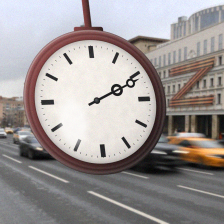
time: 2:11
